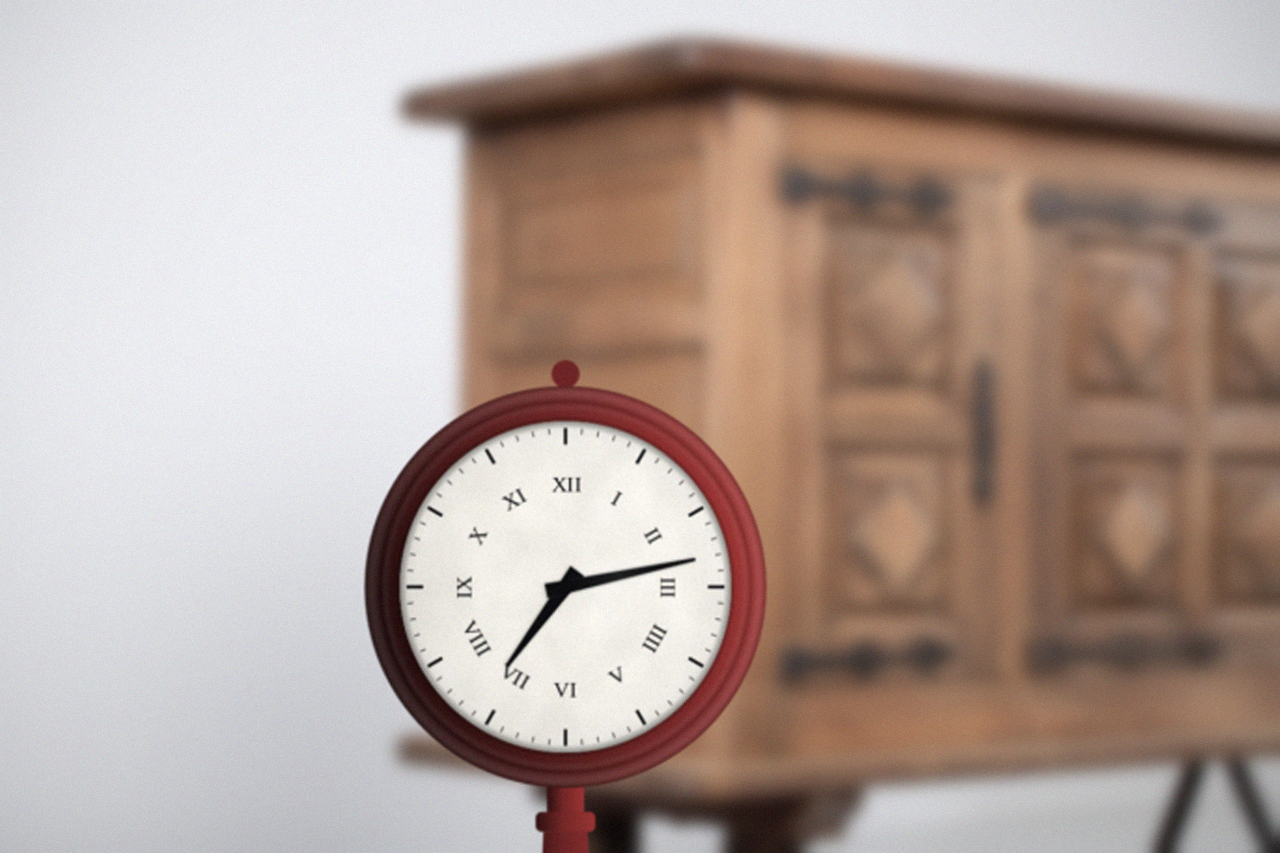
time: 7:13
